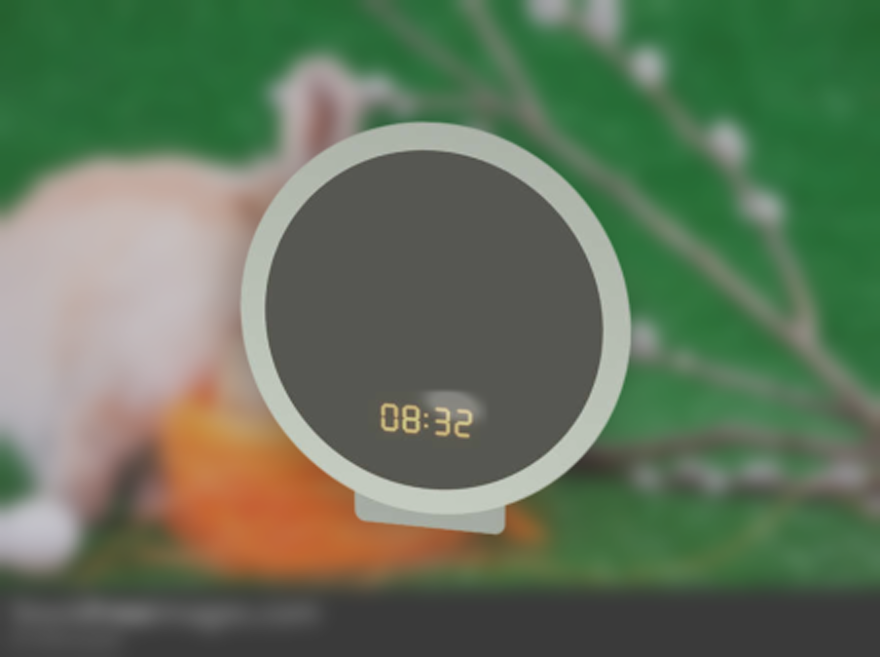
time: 8:32
